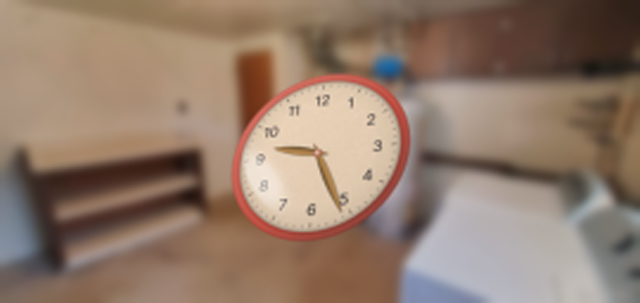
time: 9:26
